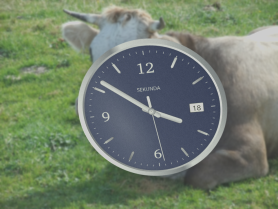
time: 3:51:29
